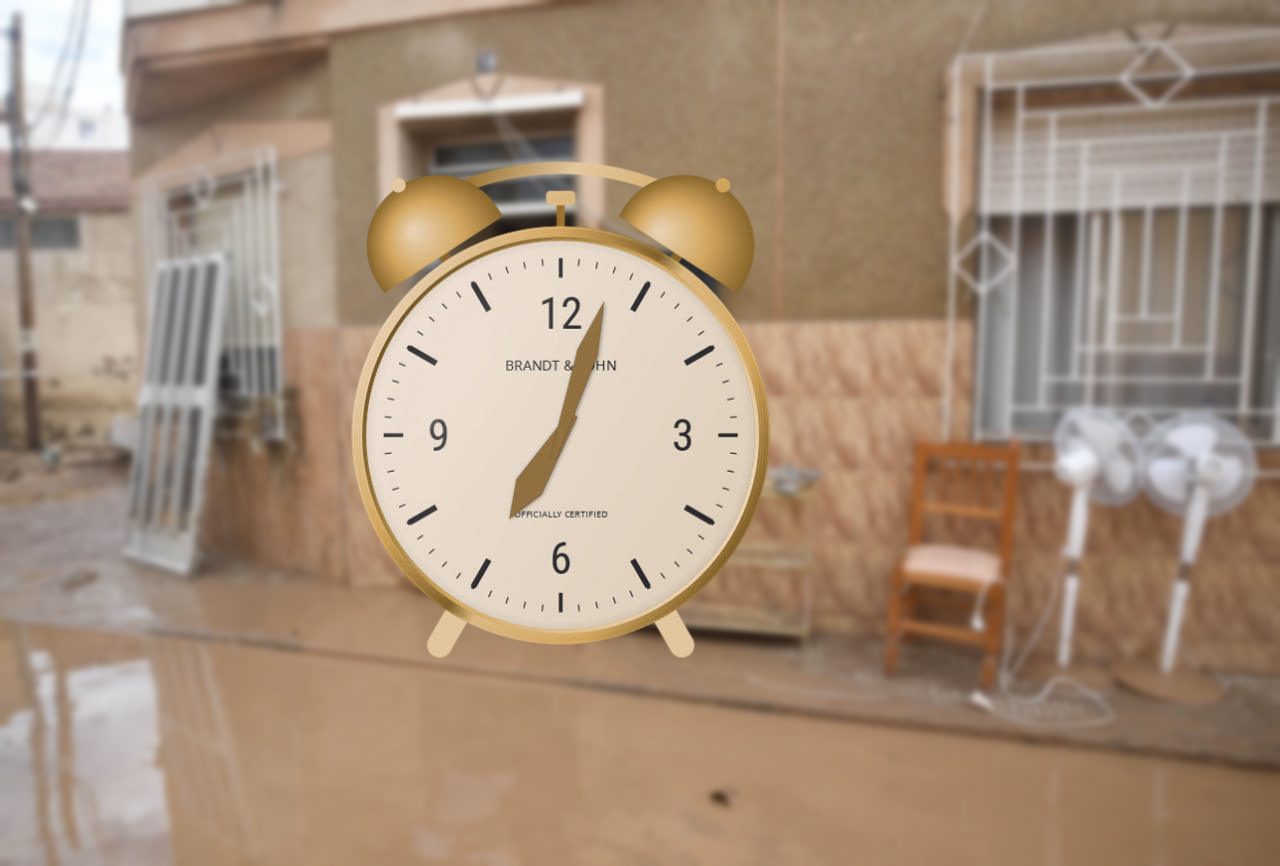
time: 7:03
